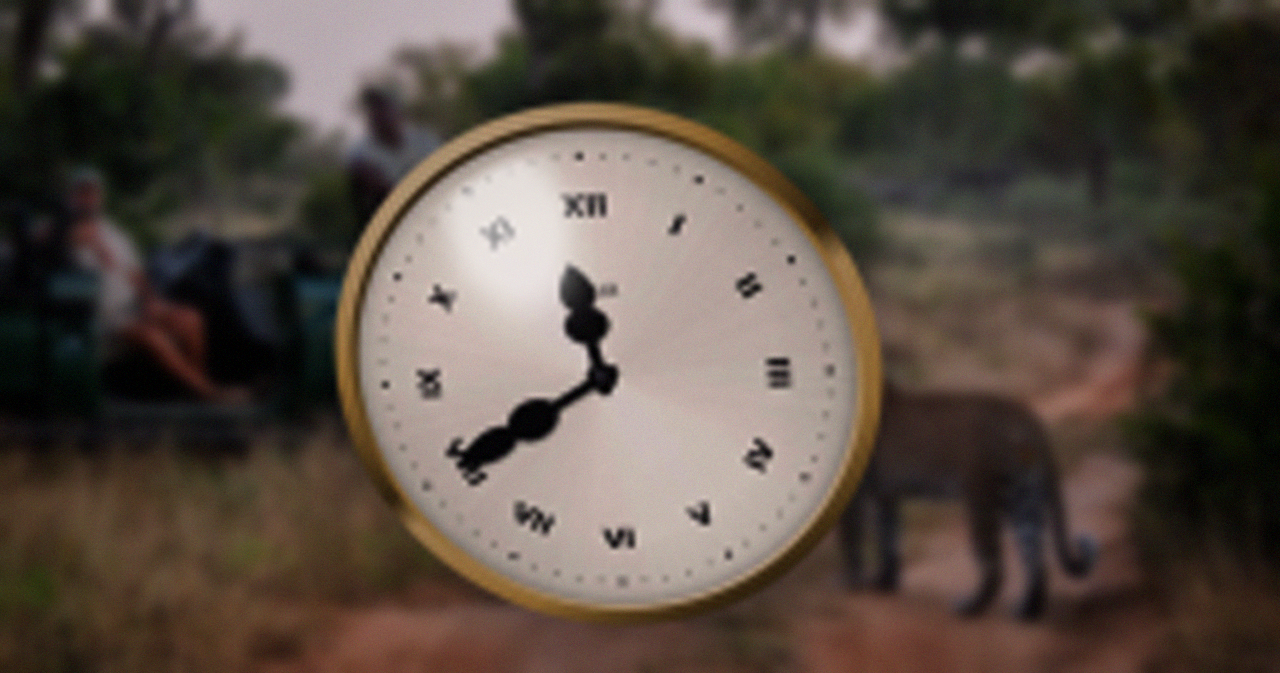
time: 11:40
